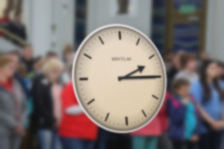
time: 2:15
